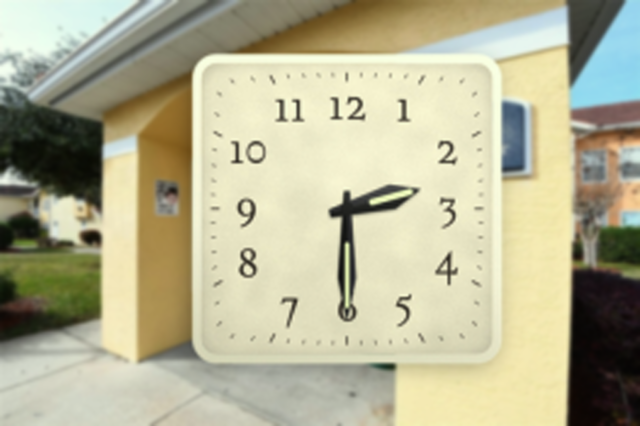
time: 2:30
